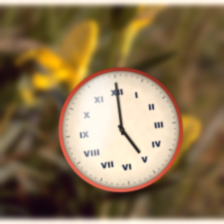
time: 5:00
